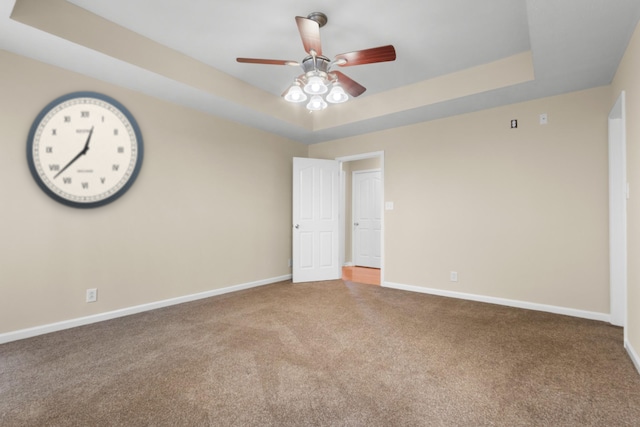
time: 12:38
